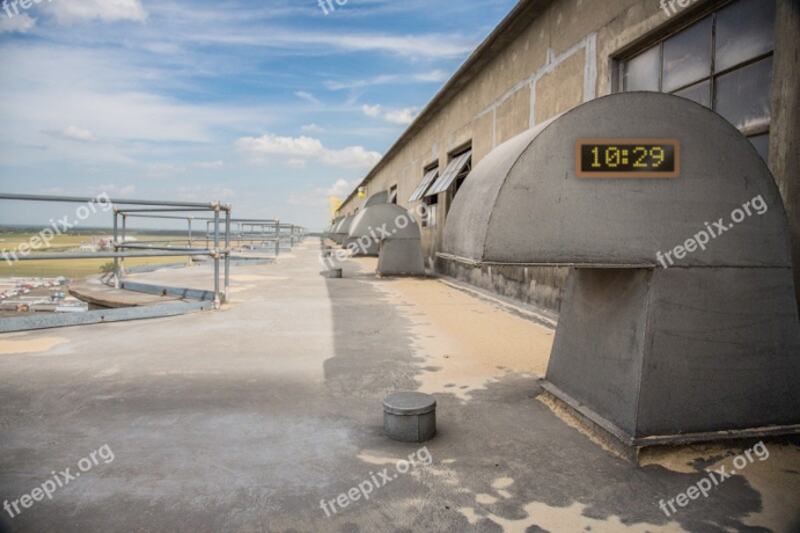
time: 10:29
